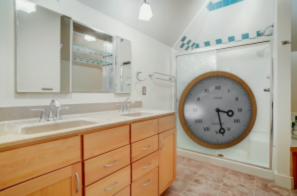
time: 3:28
